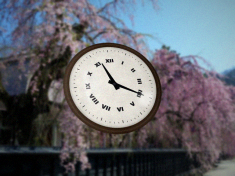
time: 11:20
